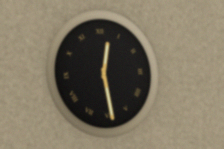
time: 12:29
